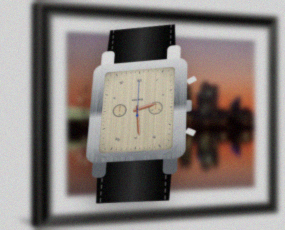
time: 2:29
